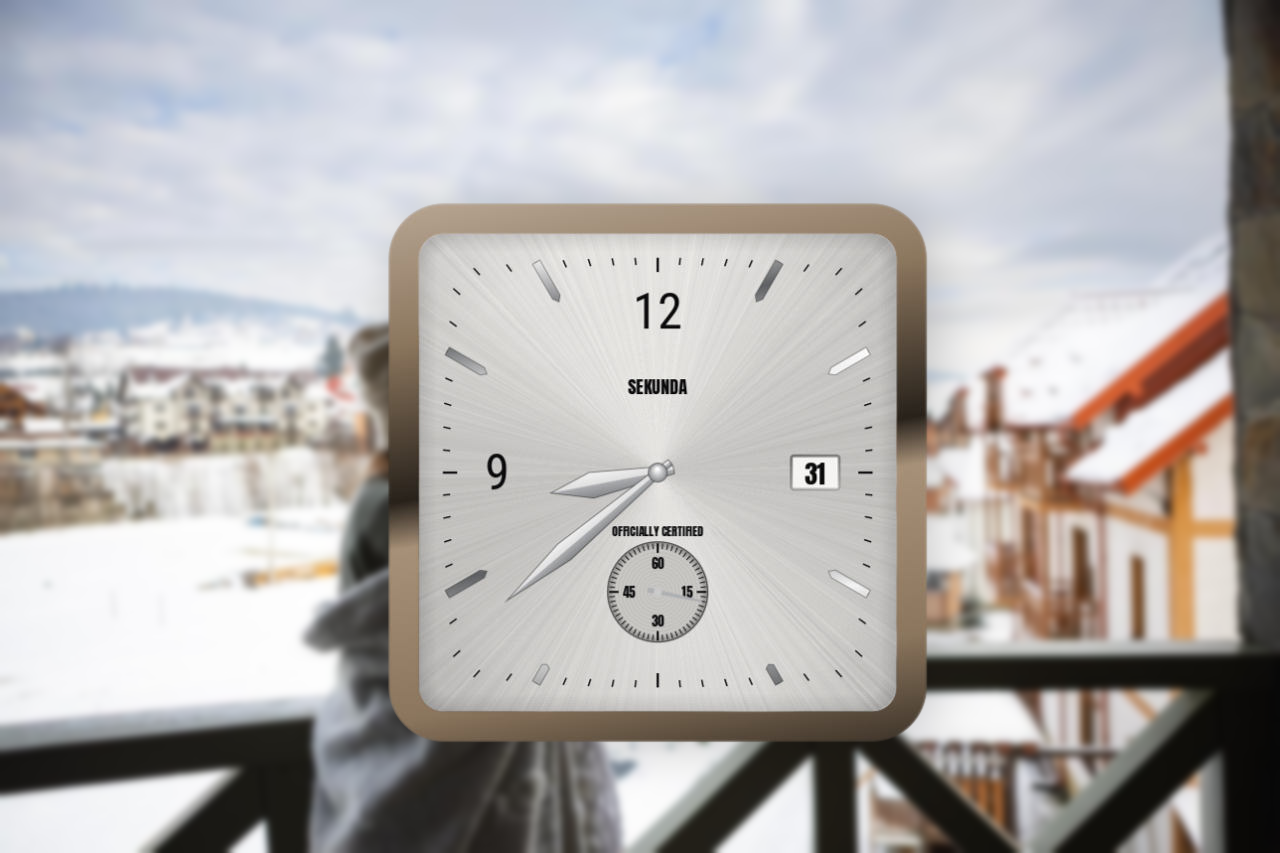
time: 8:38:17
